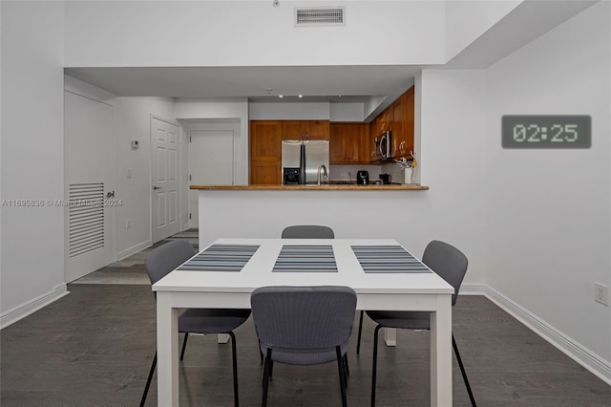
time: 2:25
